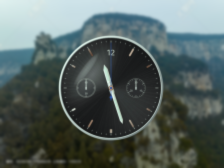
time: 11:27
